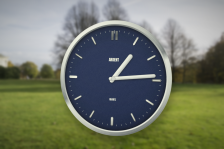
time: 1:14
